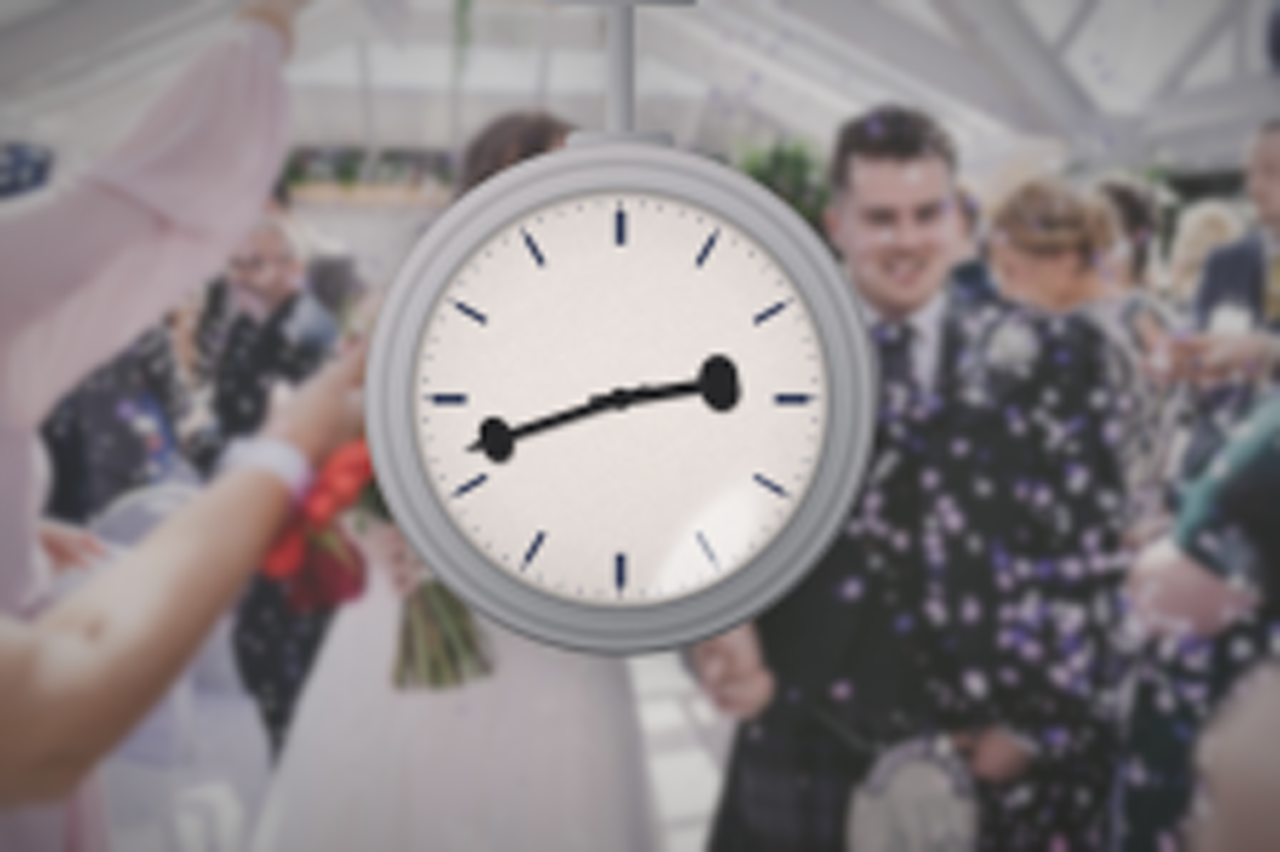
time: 2:42
